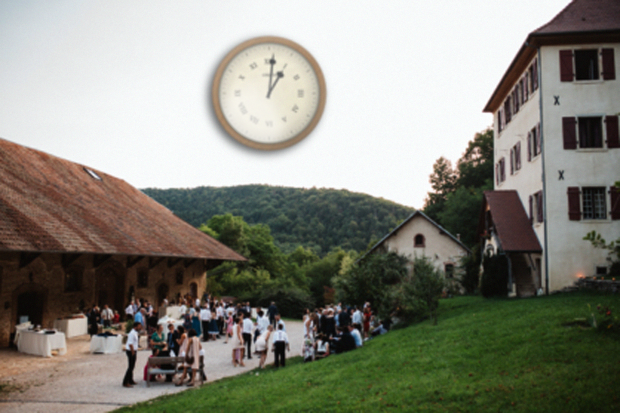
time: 1:01
